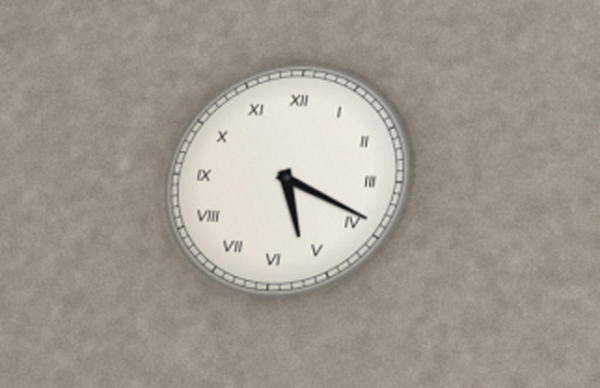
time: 5:19
